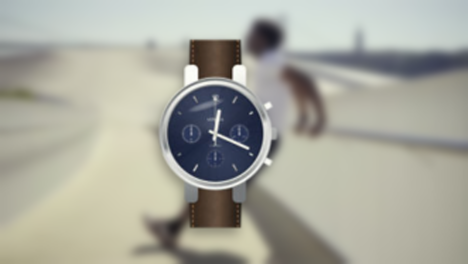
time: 12:19
